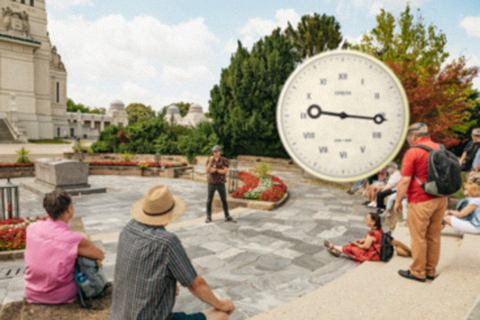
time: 9:16
